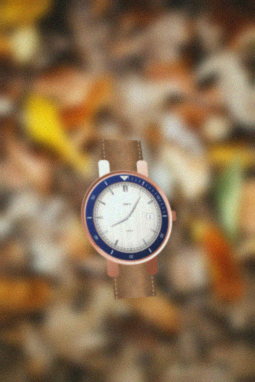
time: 8:06
